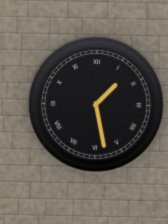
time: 1:28
